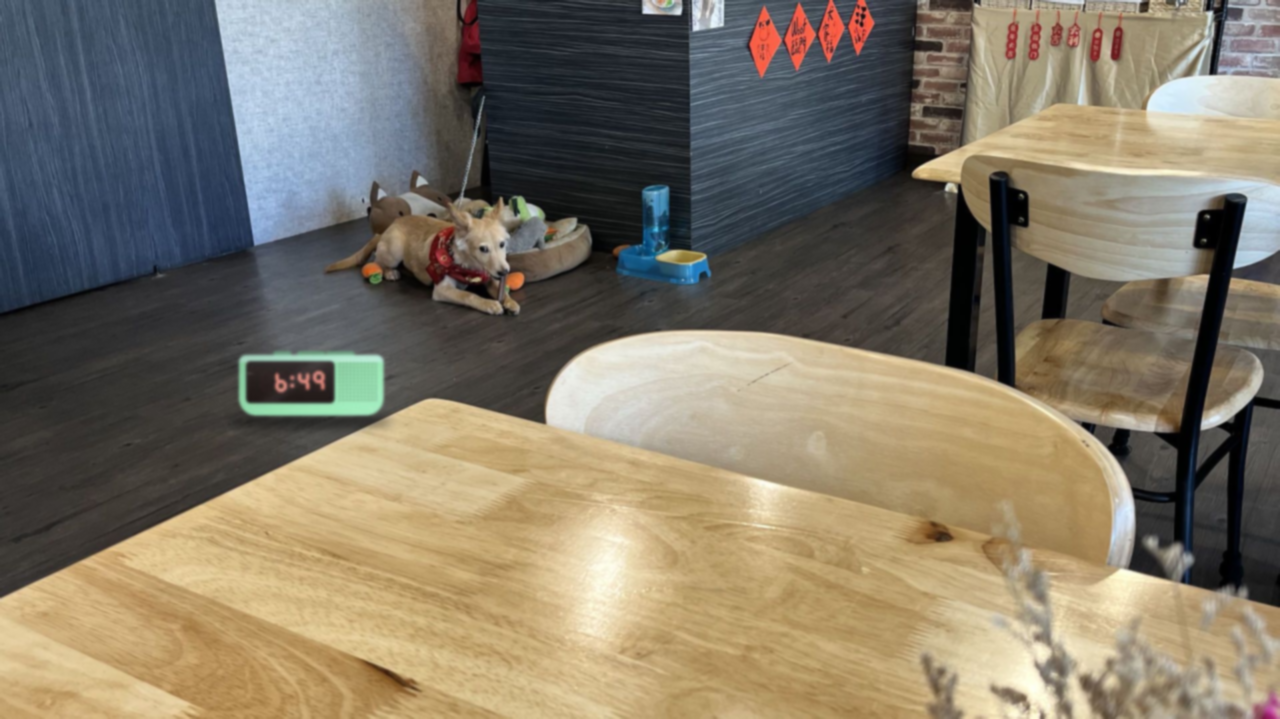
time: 6:49
